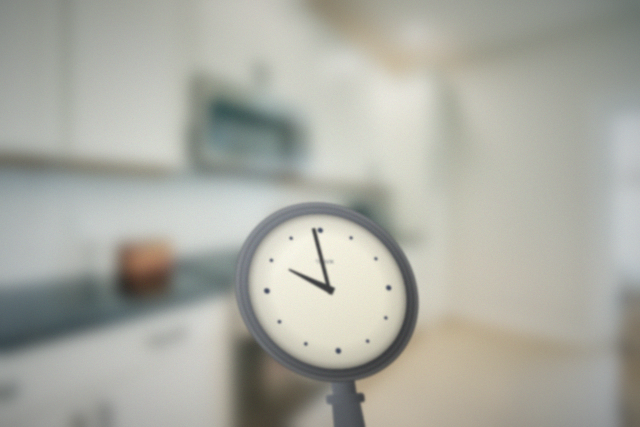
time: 9:59
